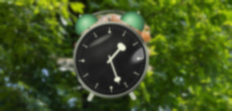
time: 1:27
